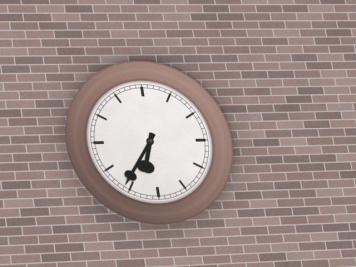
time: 6:36
